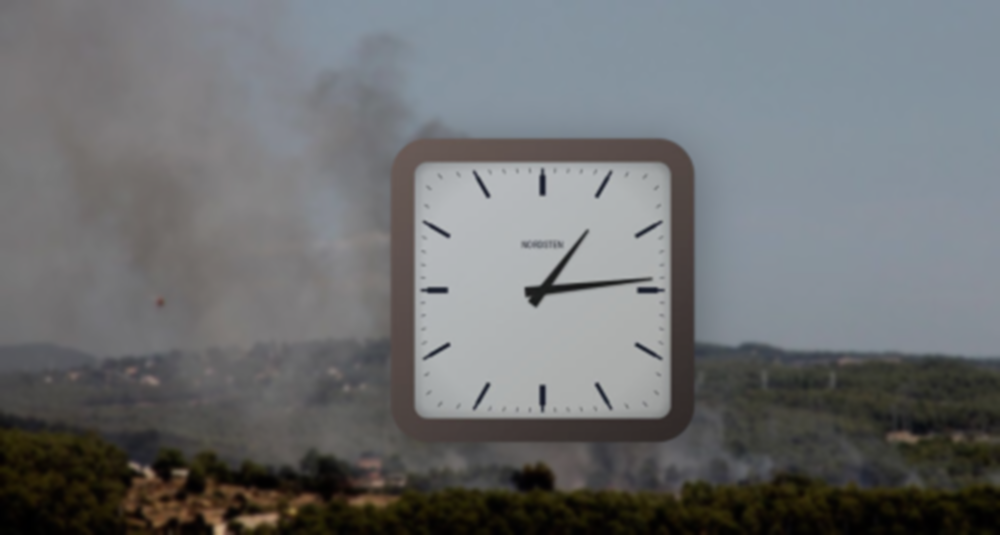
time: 1:14
